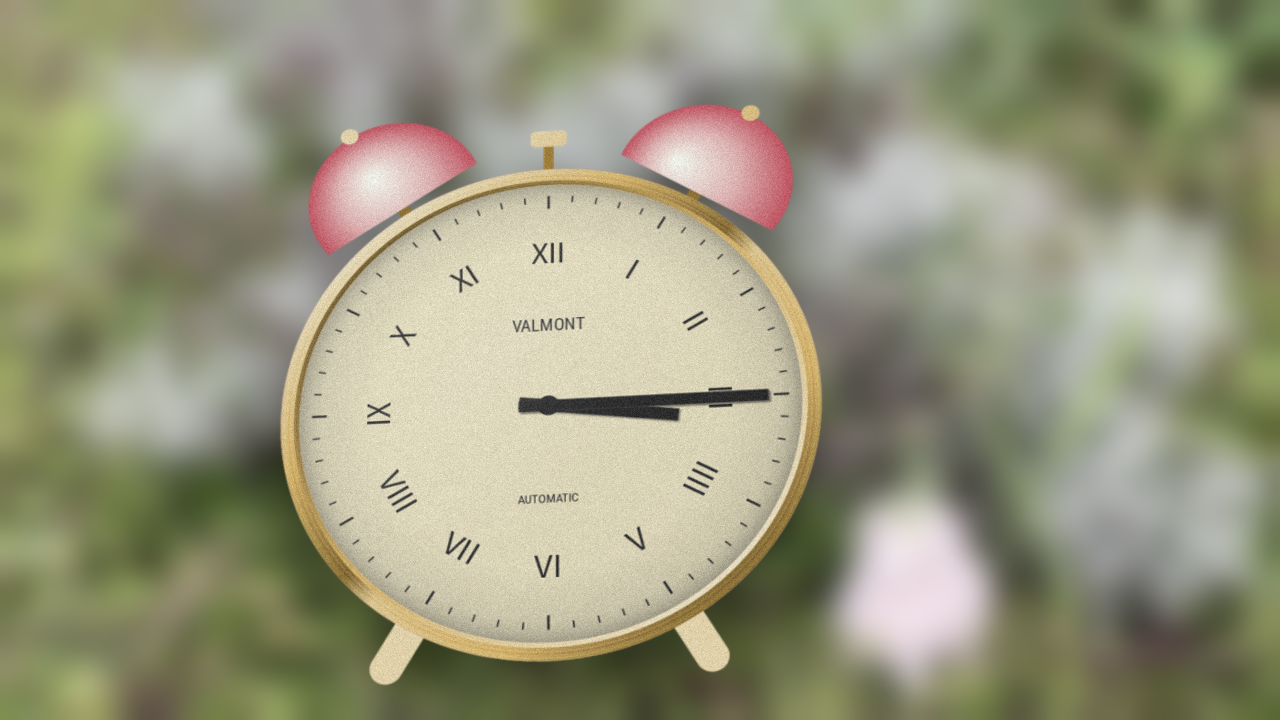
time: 3:15
